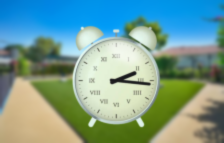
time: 2:16
